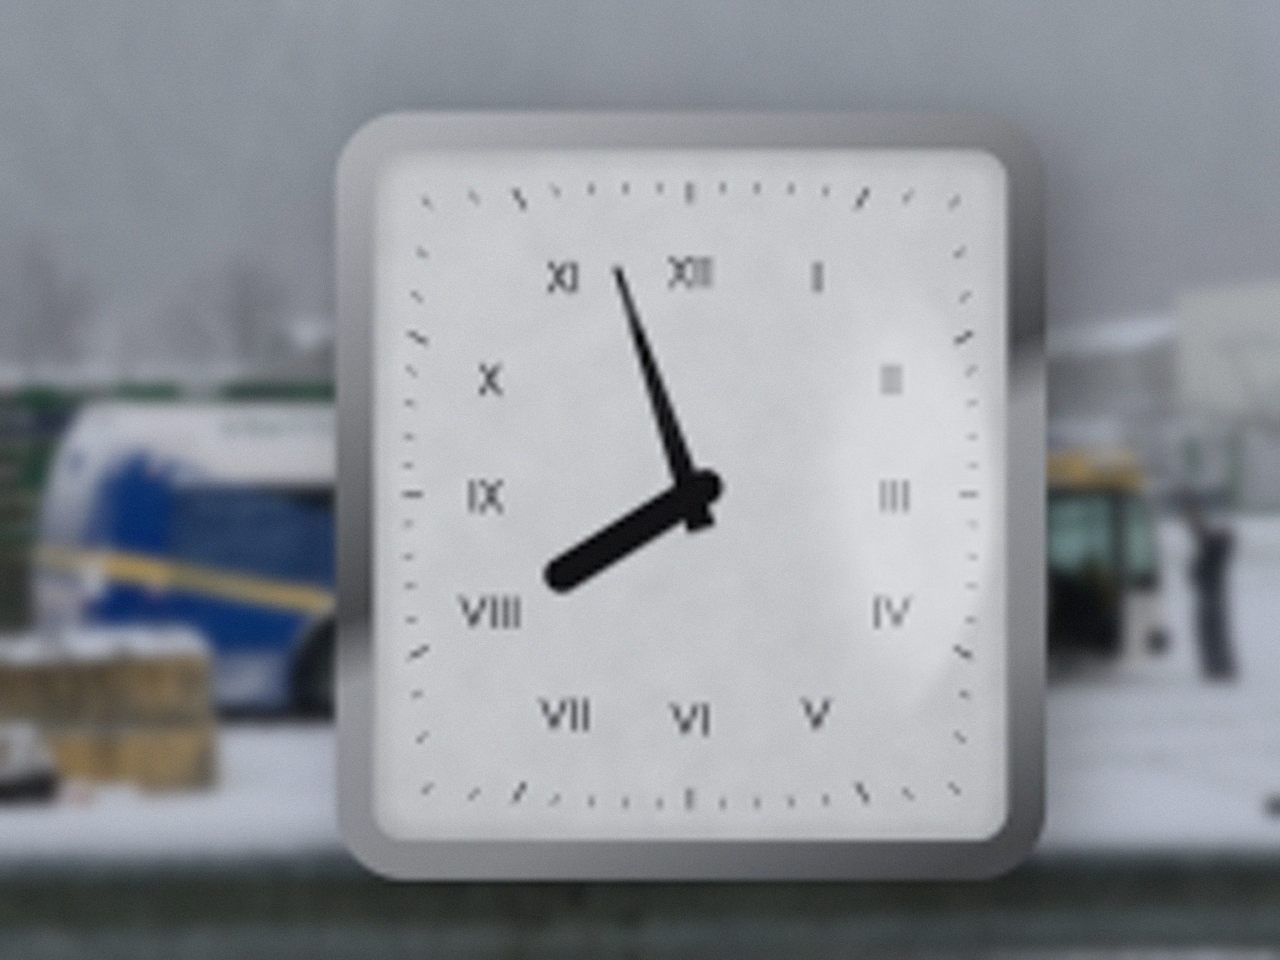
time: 7:57
